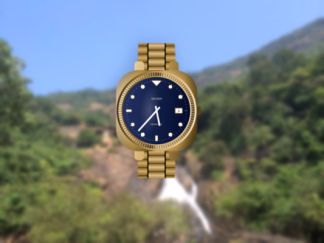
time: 5:37
